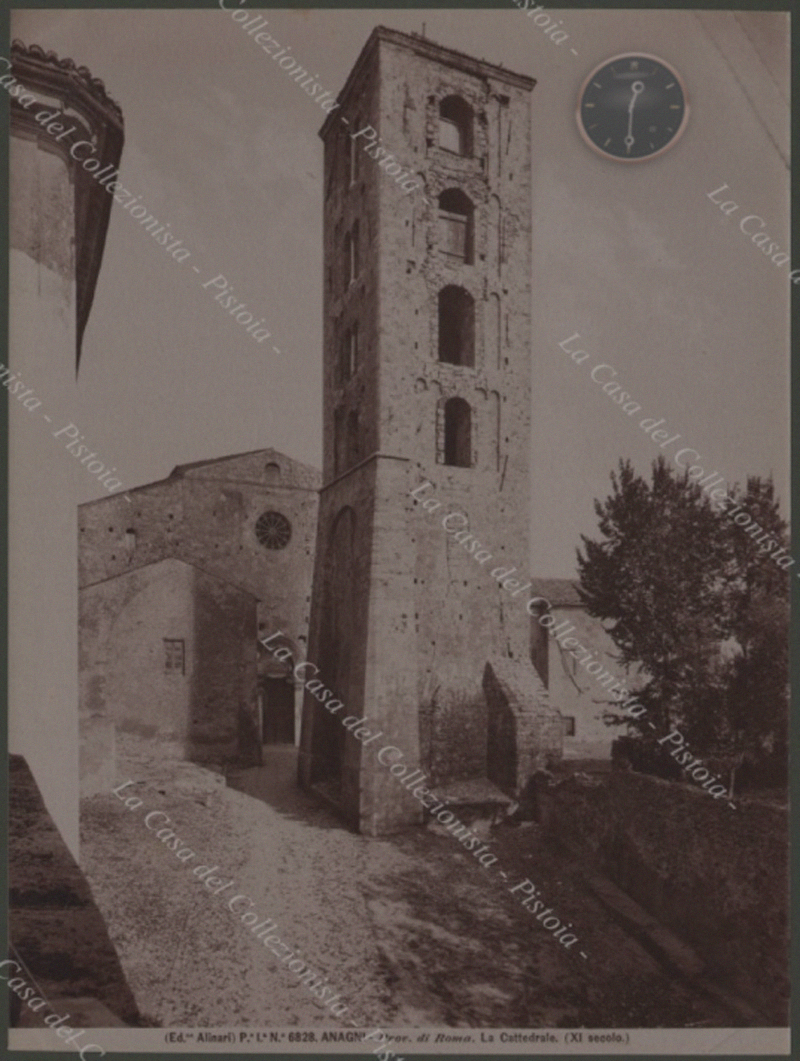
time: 12:30
